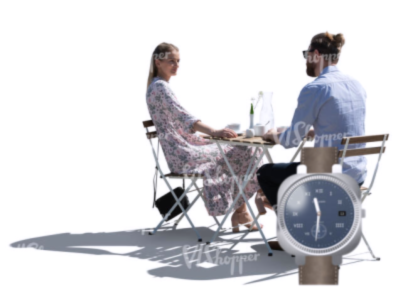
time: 11:31
